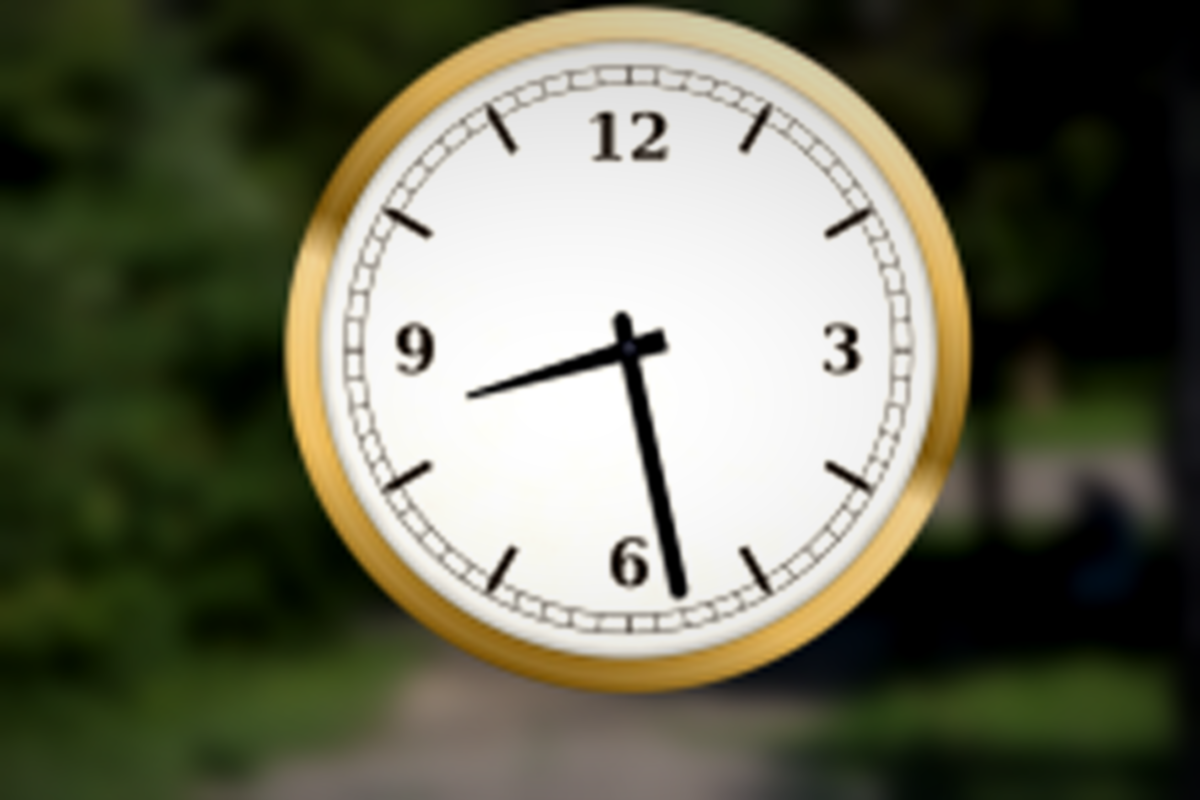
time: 8:28
